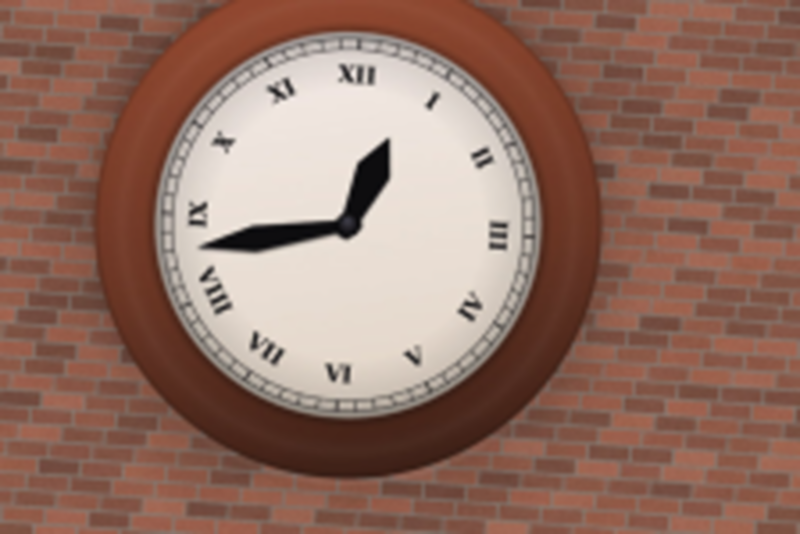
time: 12:43
